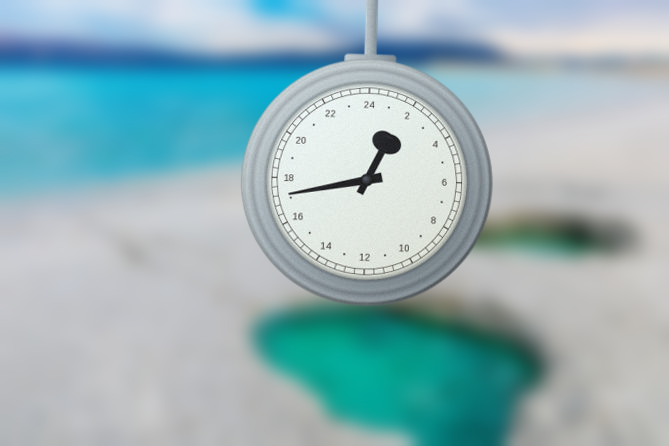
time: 1:43
